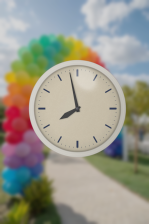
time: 7:58
